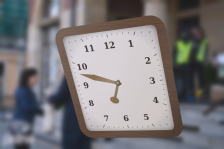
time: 6:48
